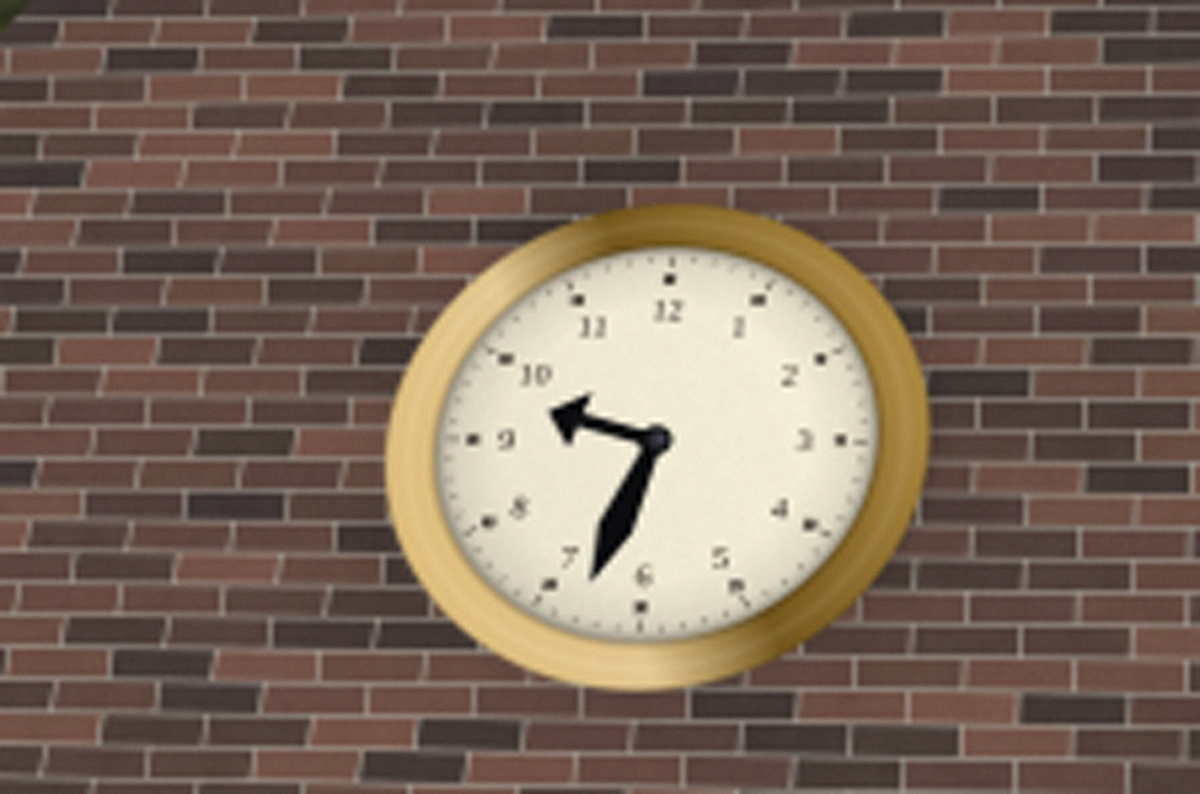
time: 9:33
